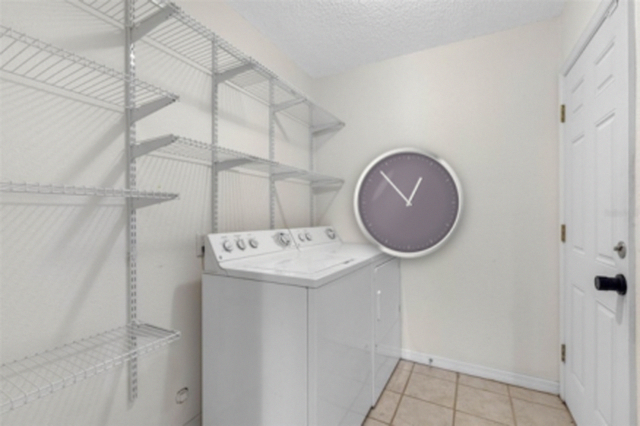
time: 12:53
